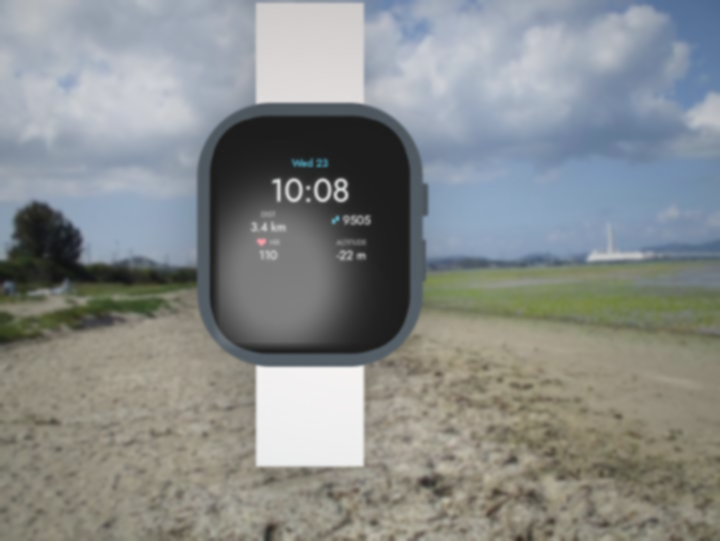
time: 10:08
